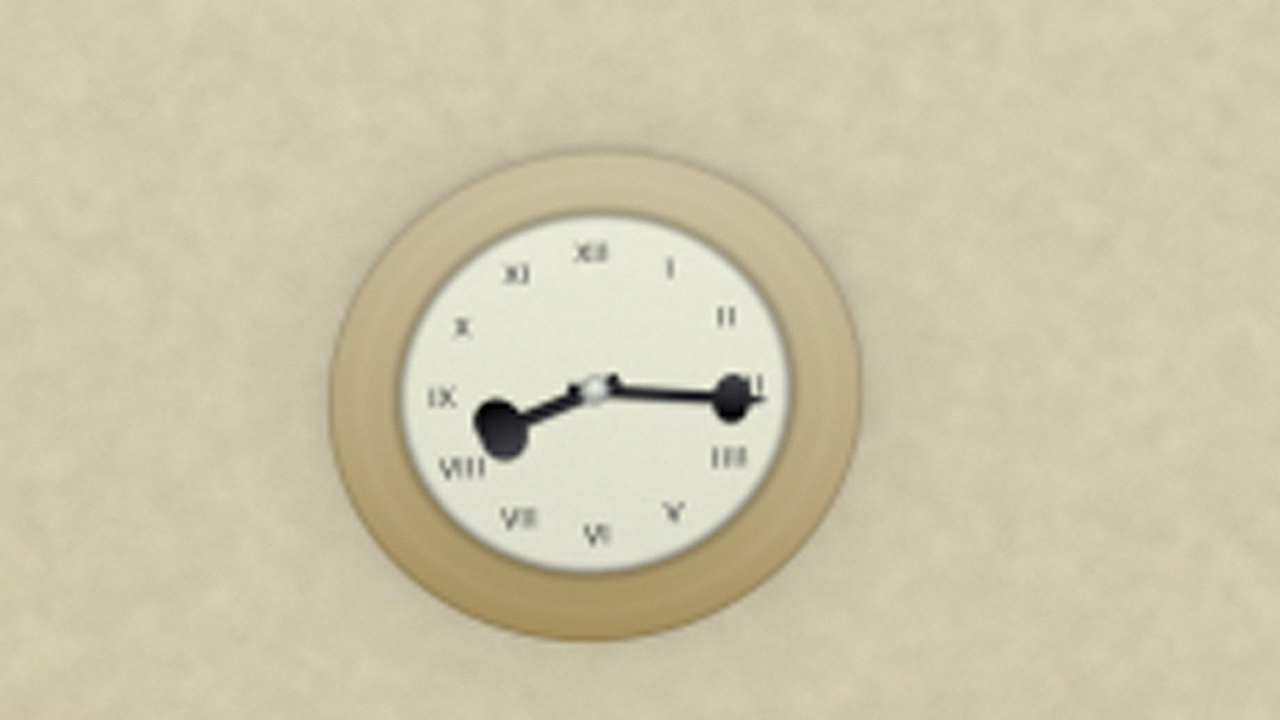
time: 8:16
